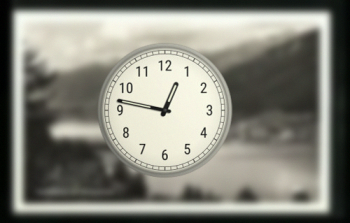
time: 12:47
